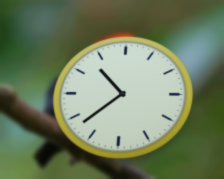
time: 10:38
